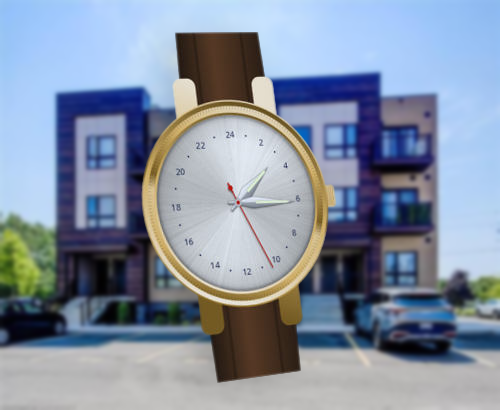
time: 3:15:26
